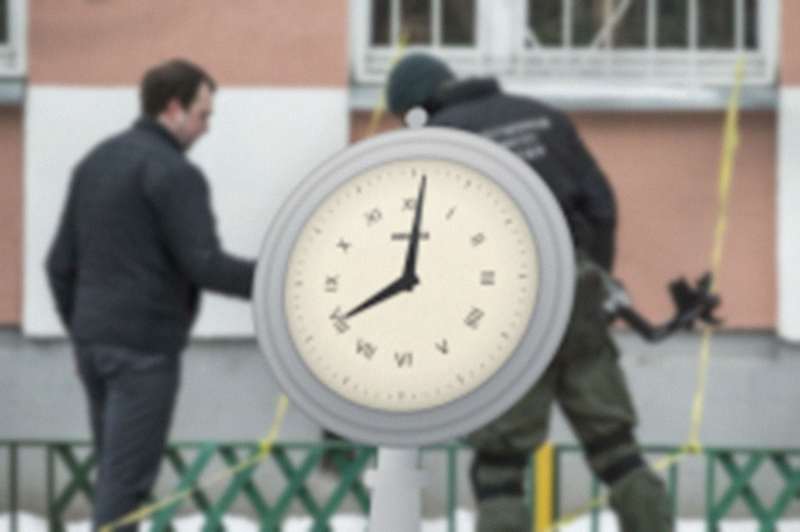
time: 8:01
